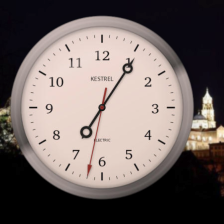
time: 7:05:32
